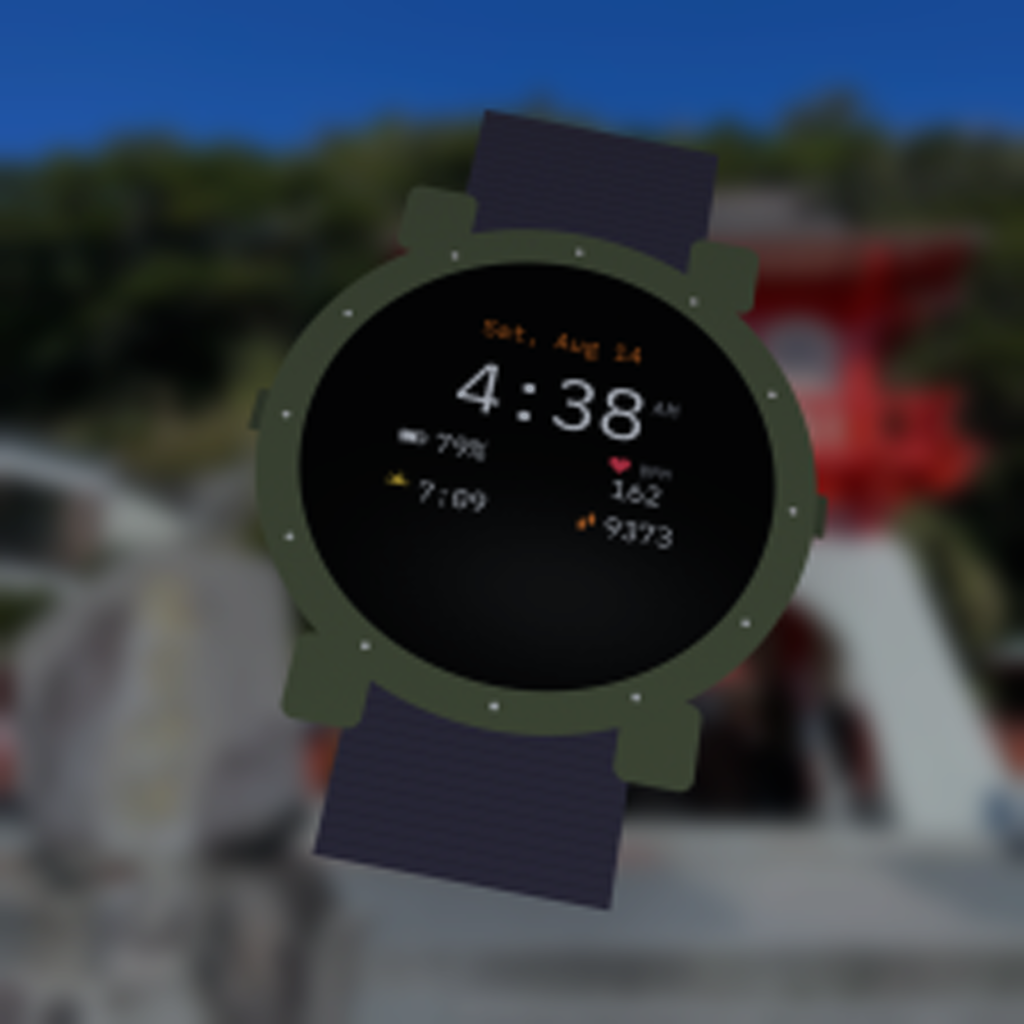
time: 4:38
